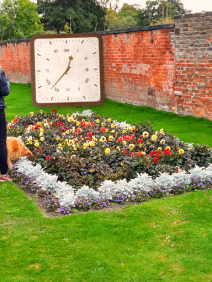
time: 12:37
